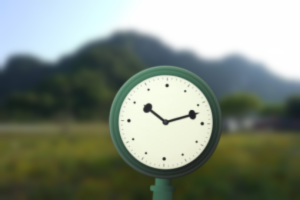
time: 10:12
